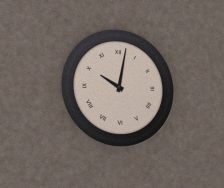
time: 10:02
